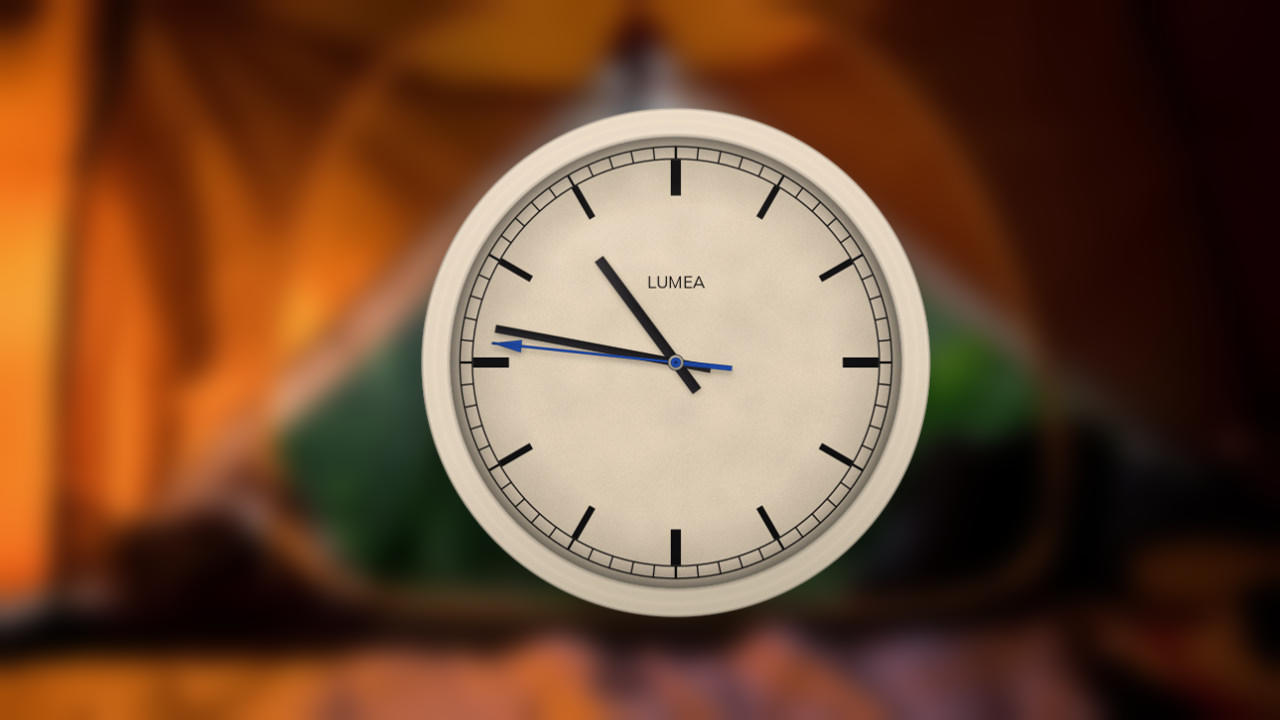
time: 10:46:46
